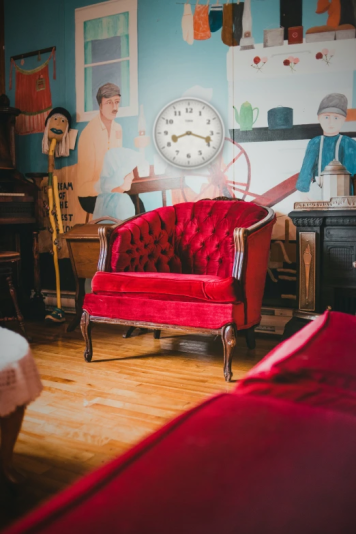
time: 8:18
